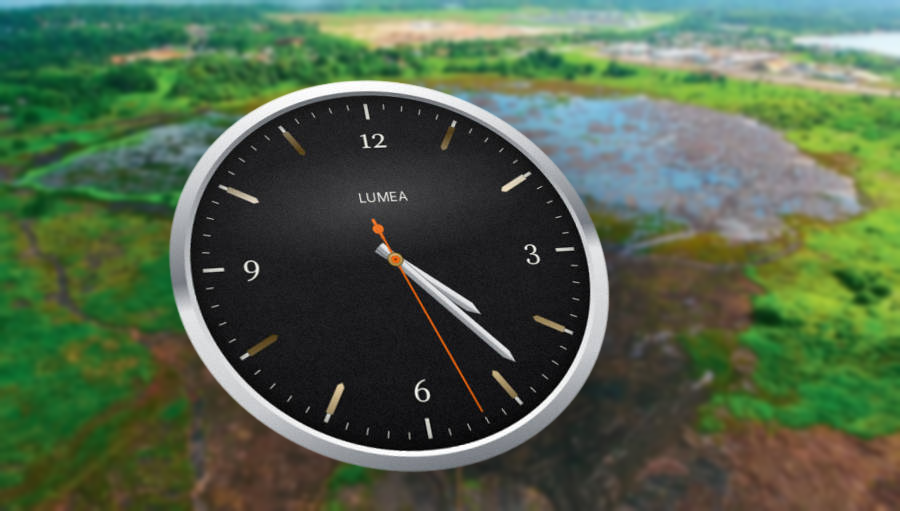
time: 4:23:27
